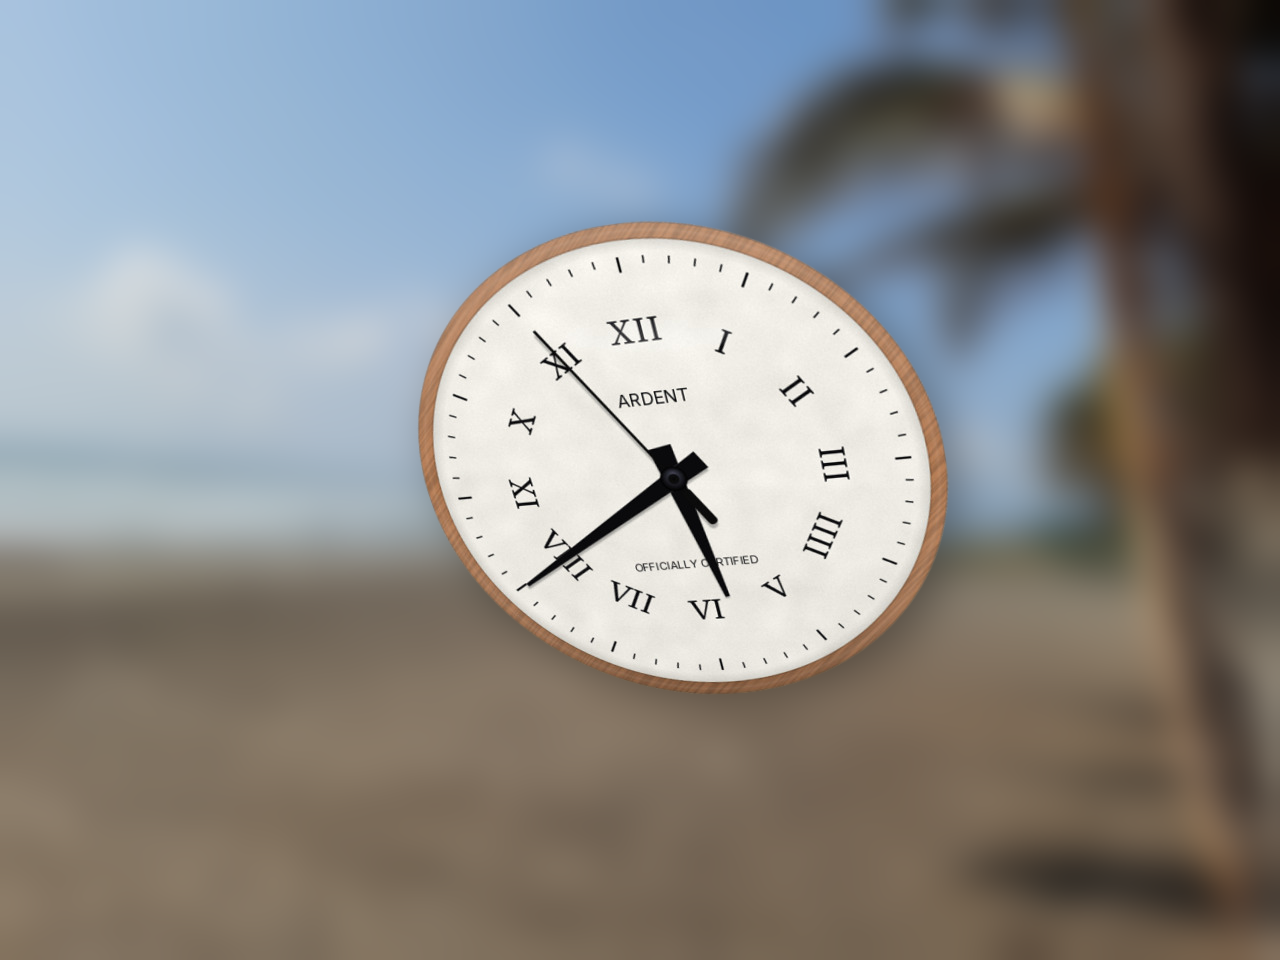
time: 5:39:55
